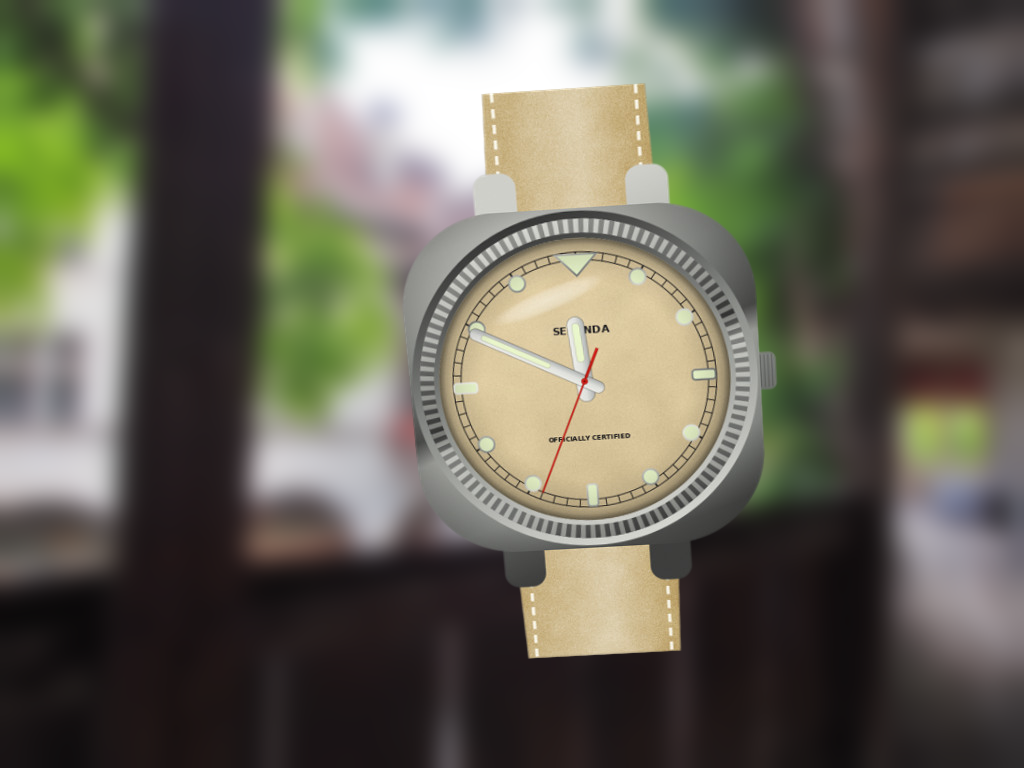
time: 11:49:34
